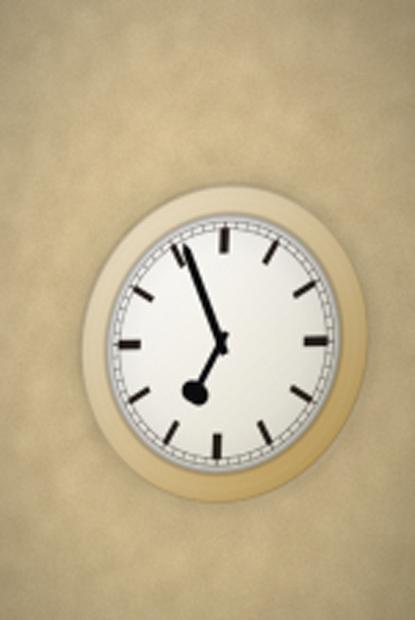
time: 6:56
